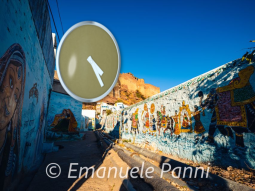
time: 4:25
